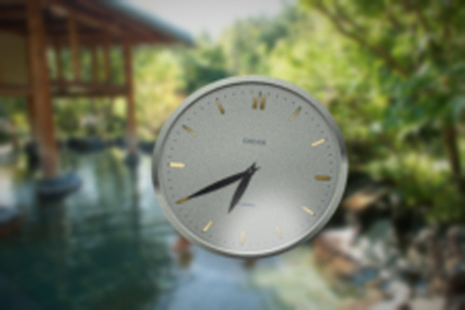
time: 6:40
